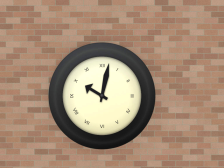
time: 10:02
